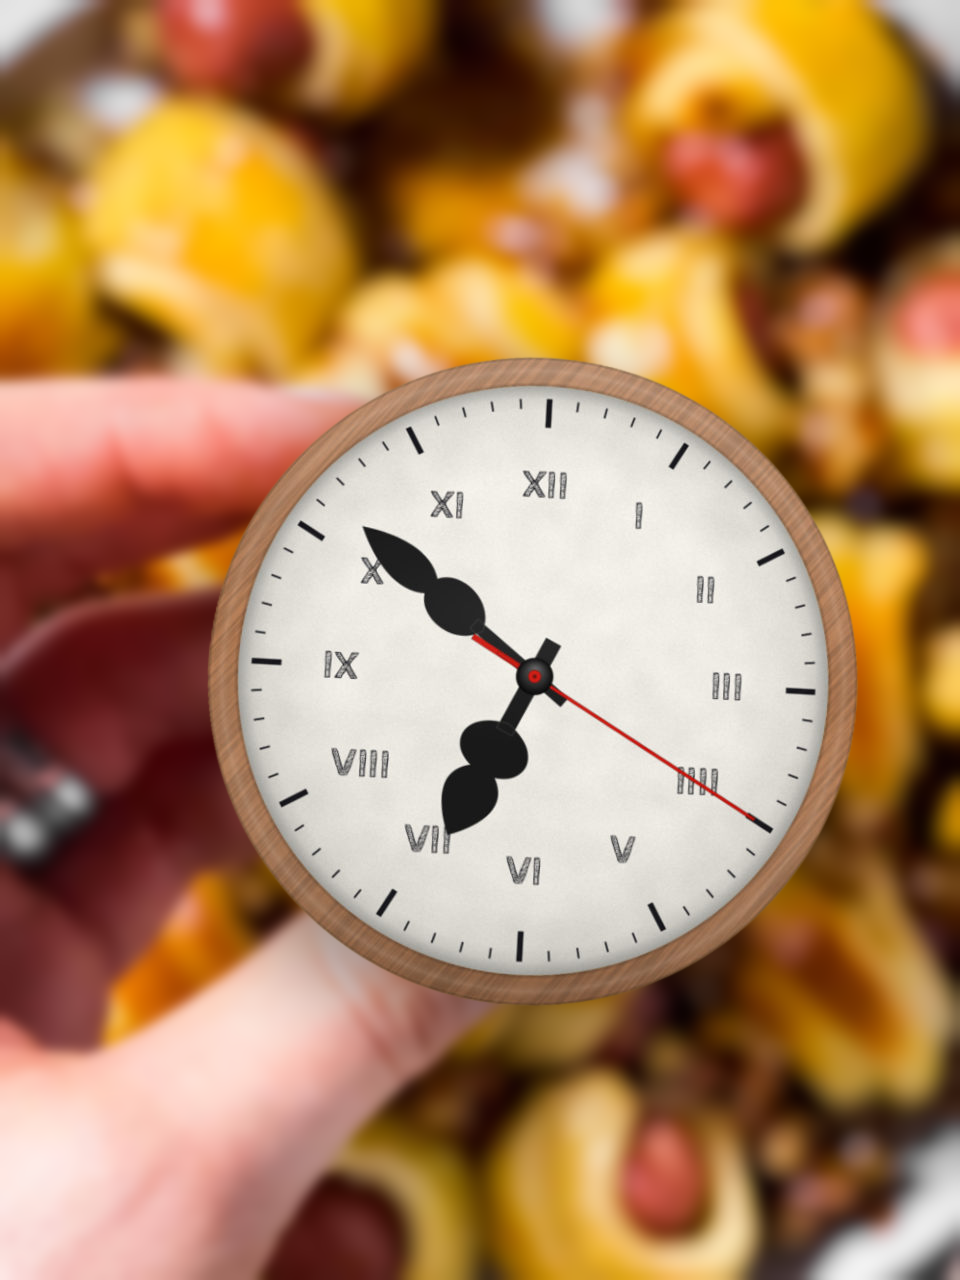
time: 6:51:20
